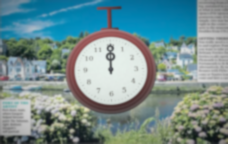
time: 12:00
